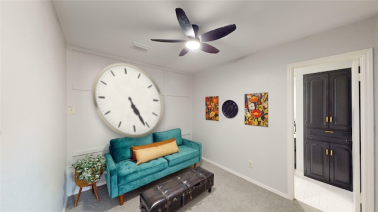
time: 5:26
